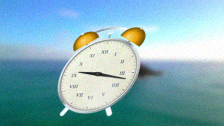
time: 9:17
